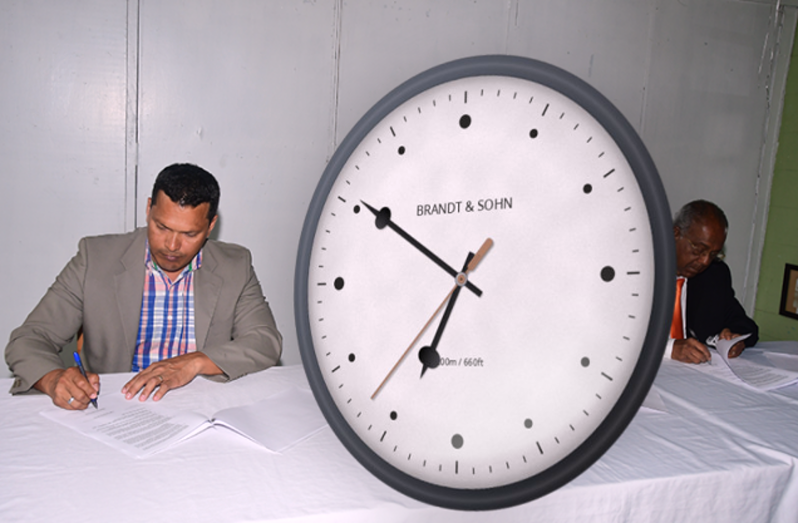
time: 6:50:37
